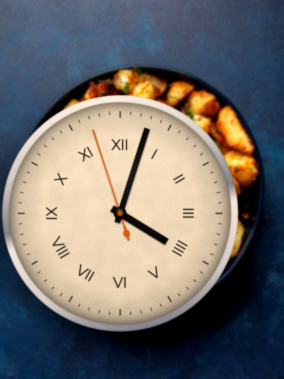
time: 4:02:57
